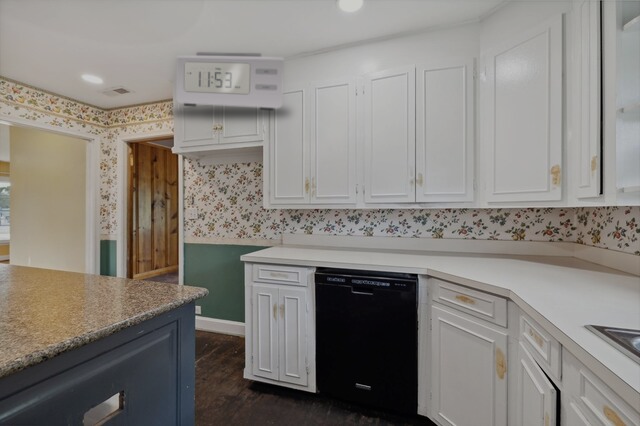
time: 11:53
